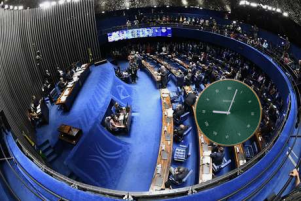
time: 9:03
